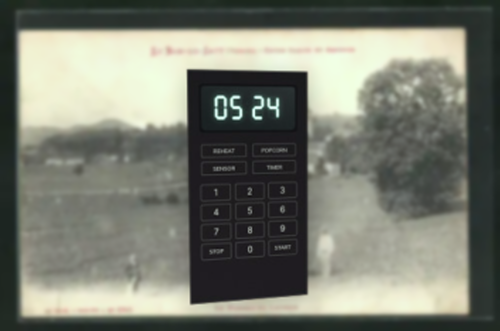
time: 5:24
